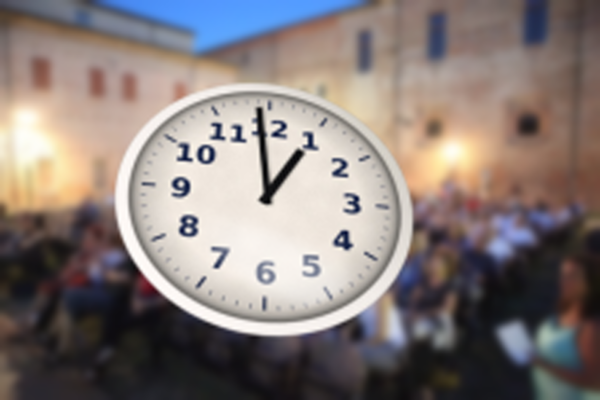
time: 12:59
